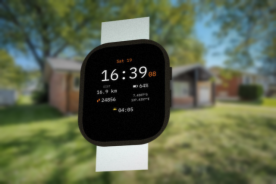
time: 16:39
